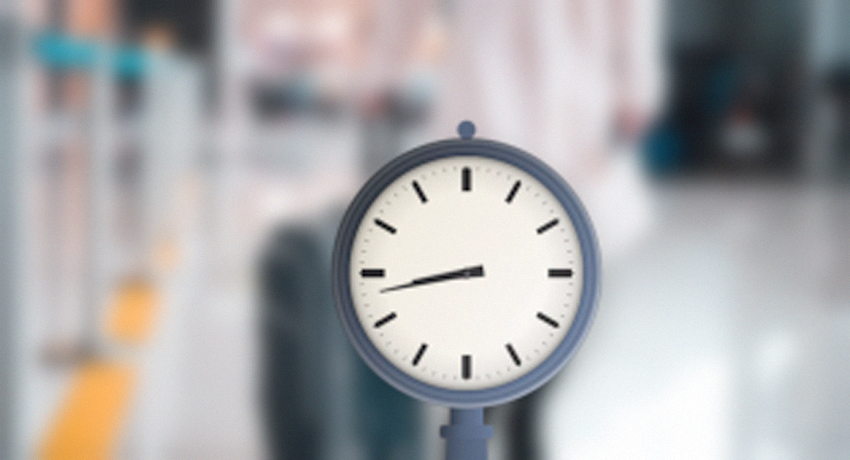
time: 8:43
